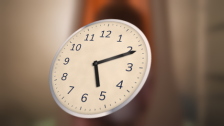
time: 5:11
